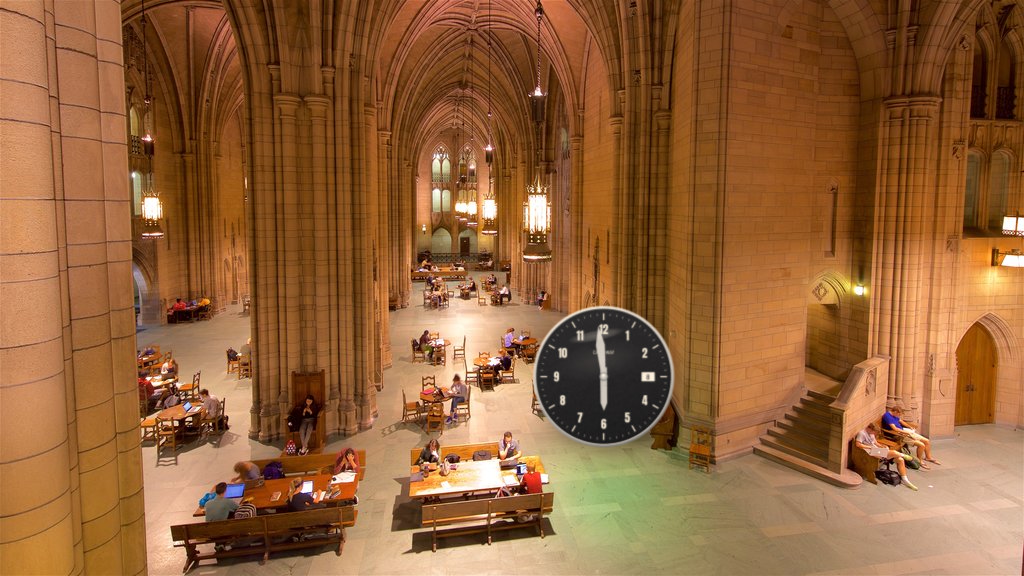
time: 5:59
